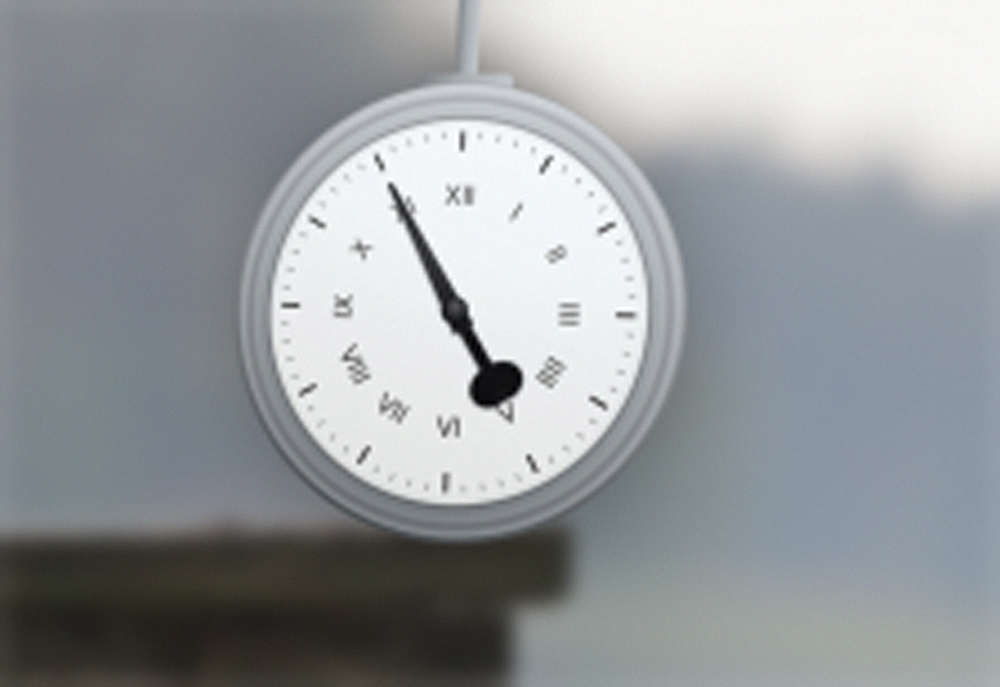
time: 4:55
